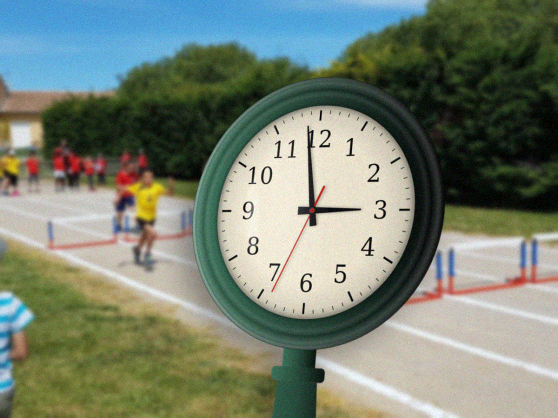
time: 2:58:34
